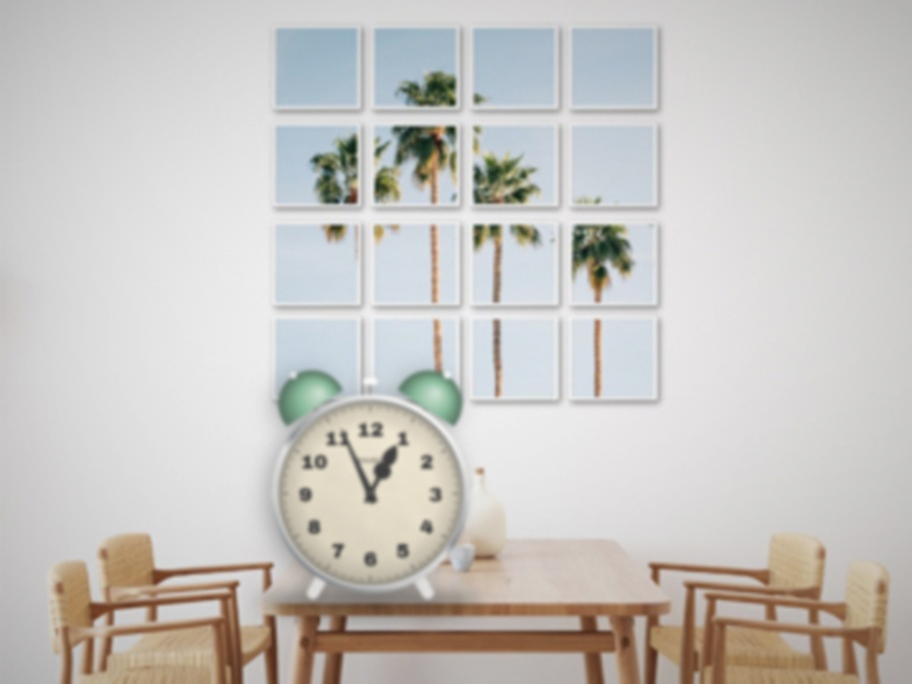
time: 12:56
